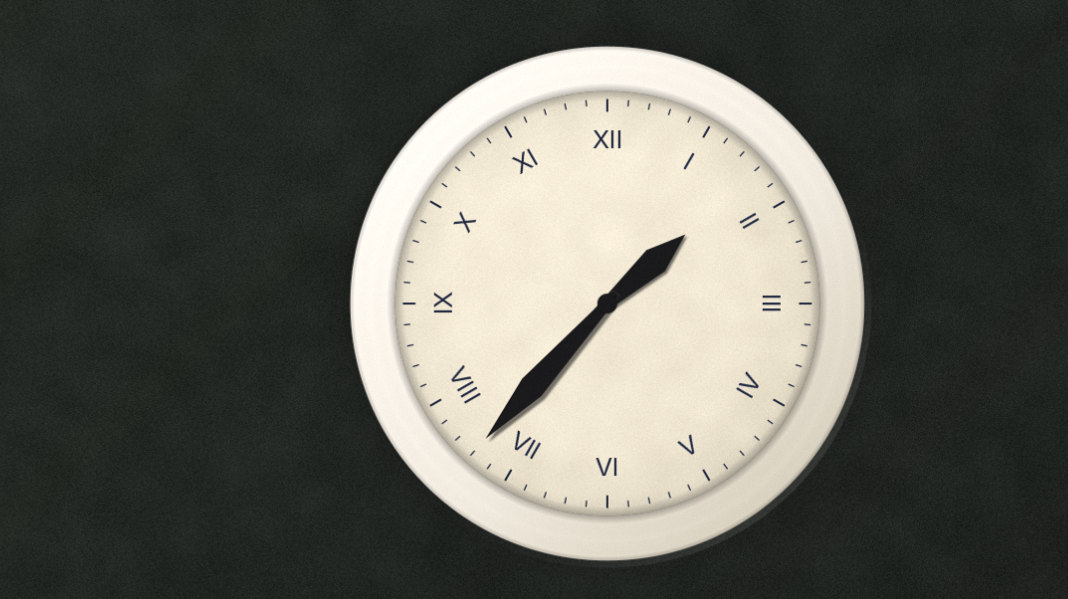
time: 1:37
